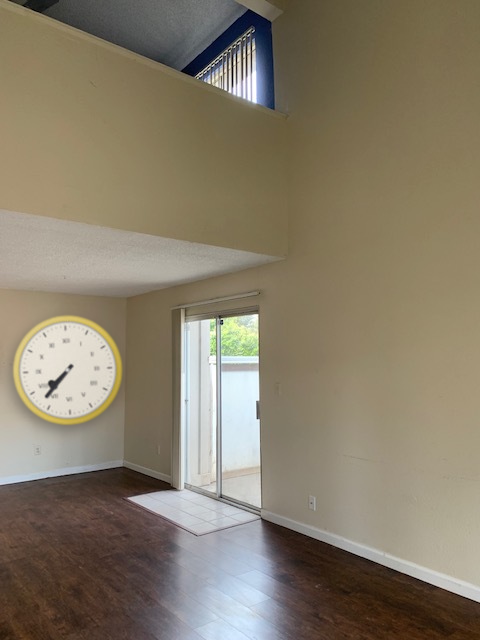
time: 7:37
